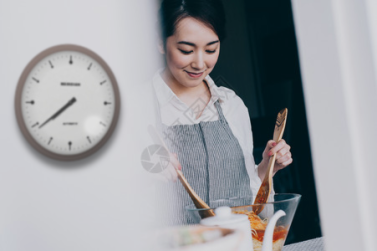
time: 7:39
